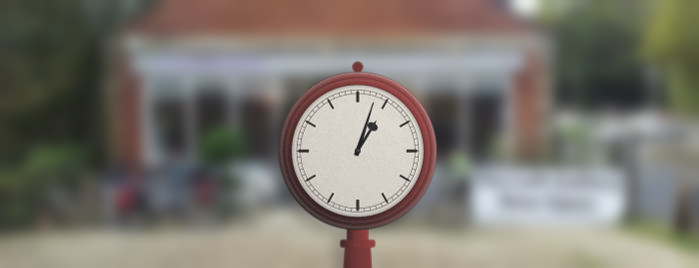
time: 1:03
